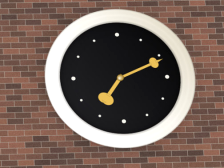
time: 7:11
